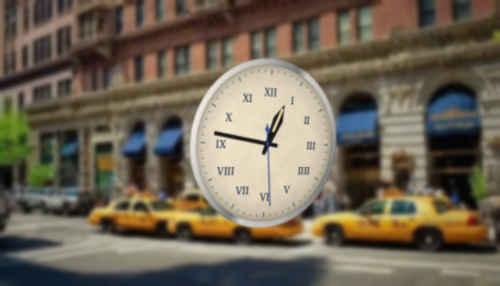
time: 12:46:29
